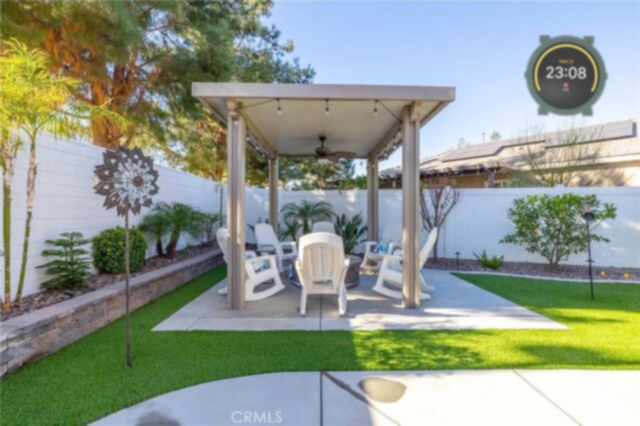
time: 23:08
